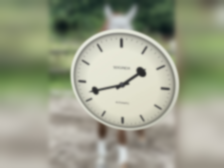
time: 1:42
